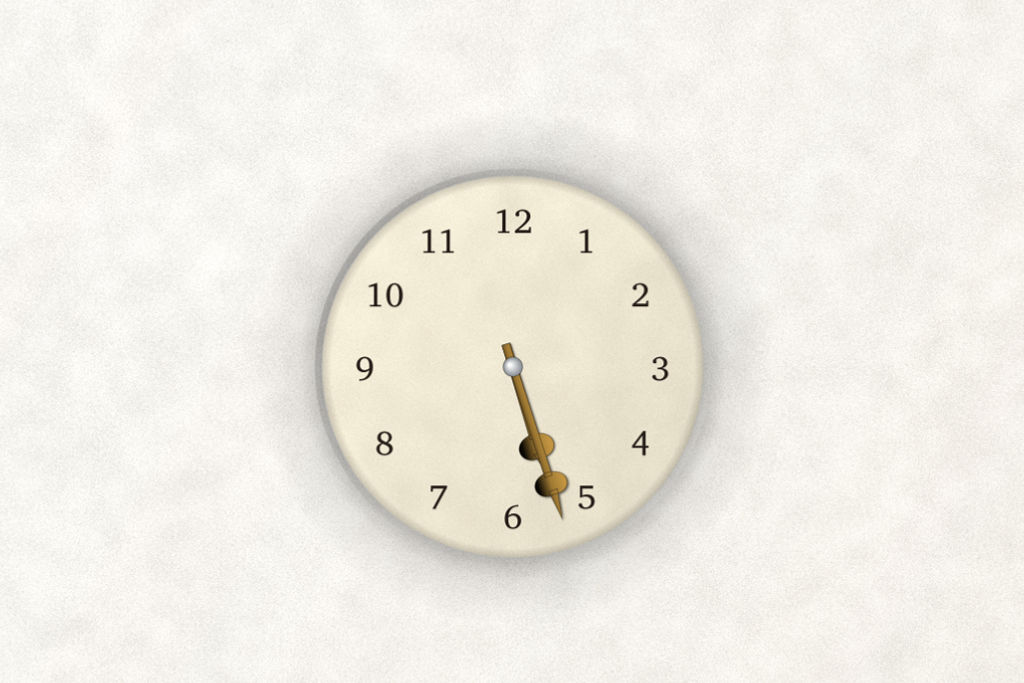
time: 5:27
